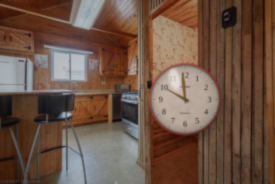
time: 9:59
